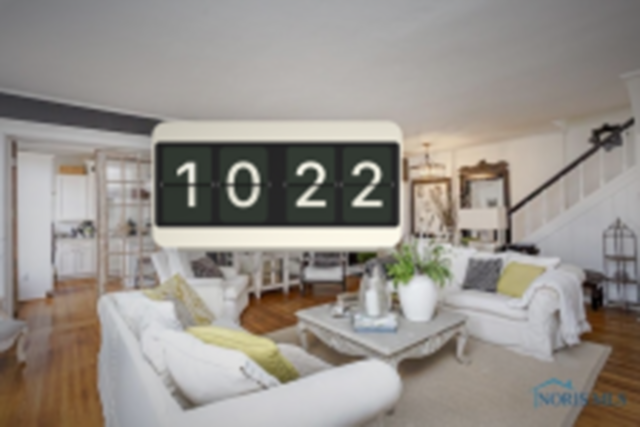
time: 10:22
